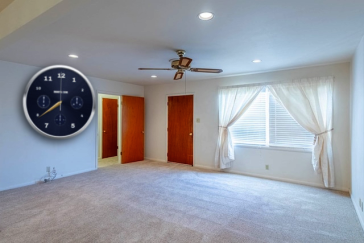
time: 7:39
